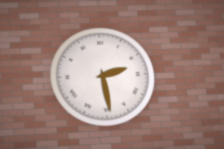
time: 2:29
